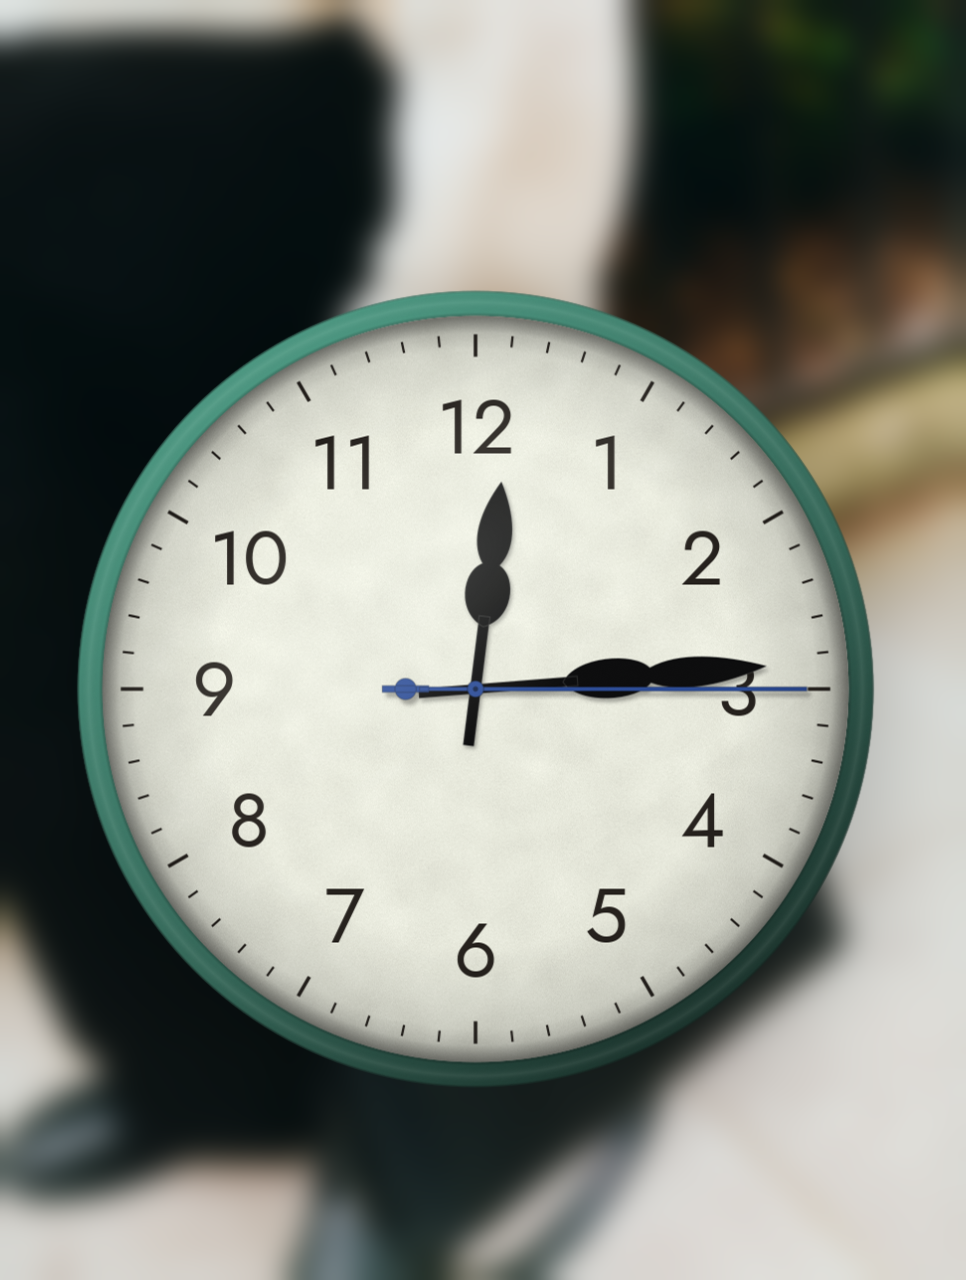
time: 12:14:15
